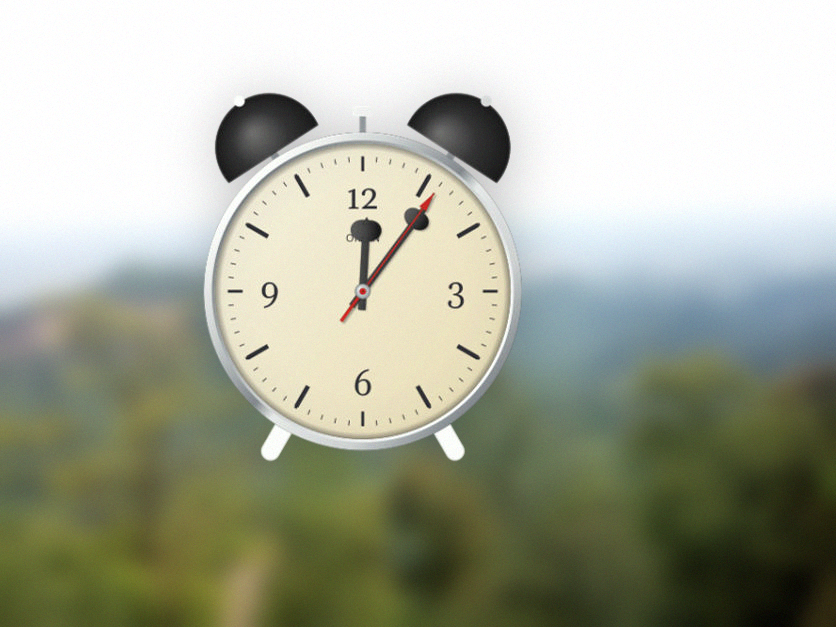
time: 12:06:06
